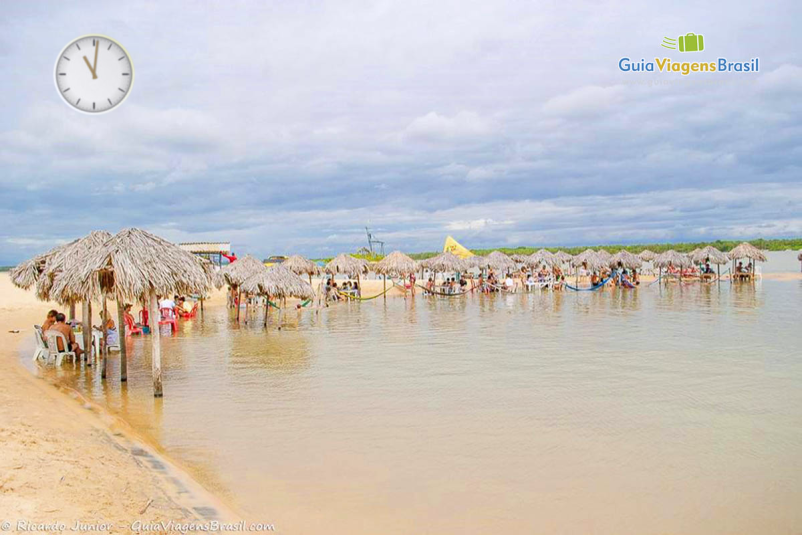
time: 11:01
